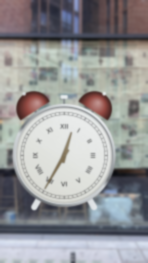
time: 12:35
